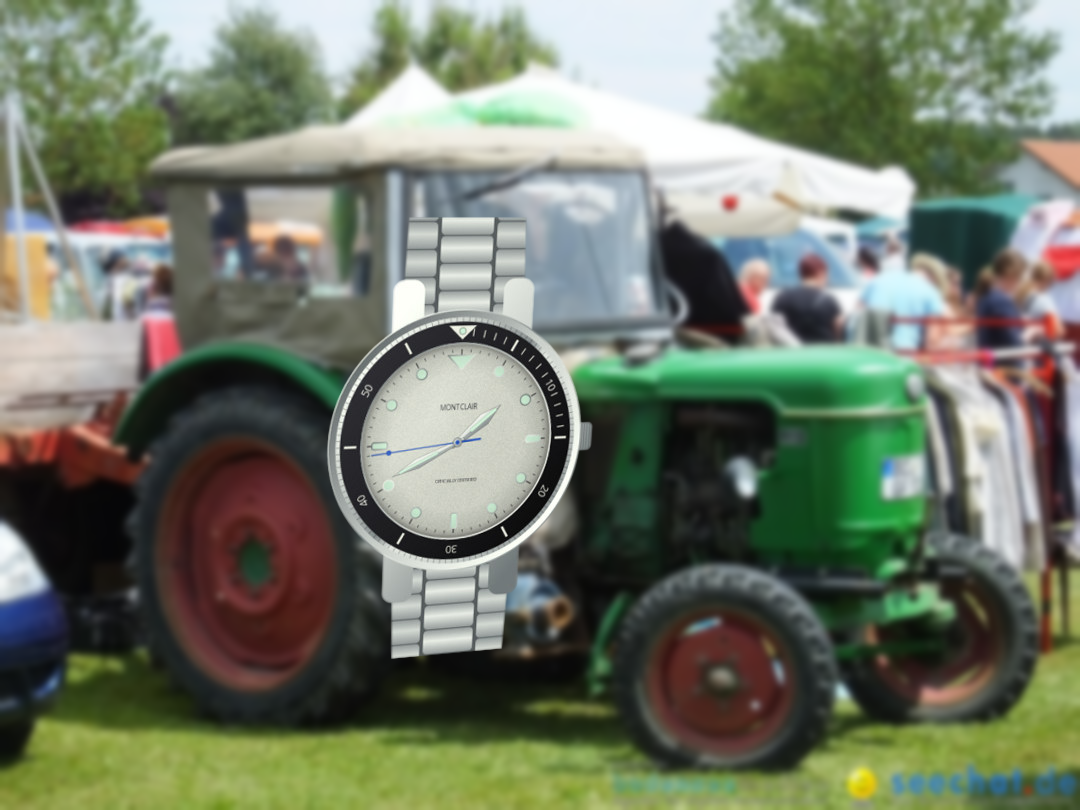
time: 1:40:44
